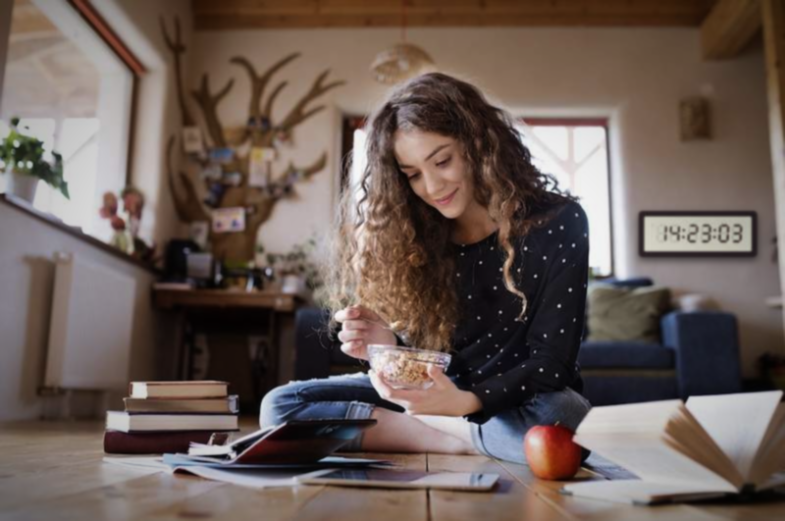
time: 14:23:03
